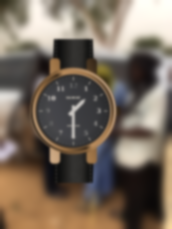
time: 1:30
